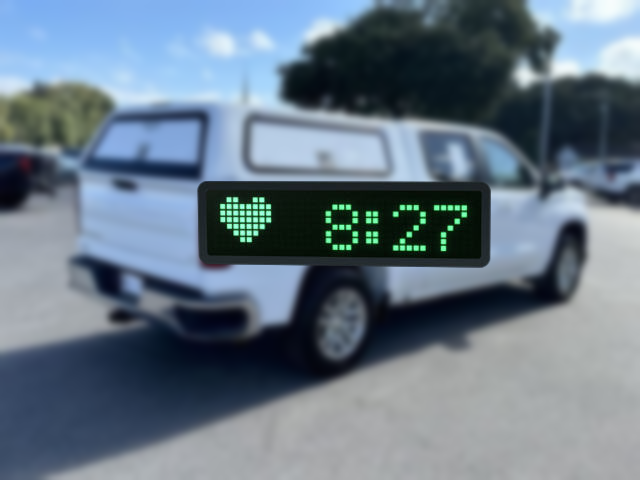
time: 8:27
